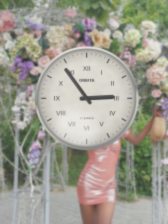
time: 2:54
